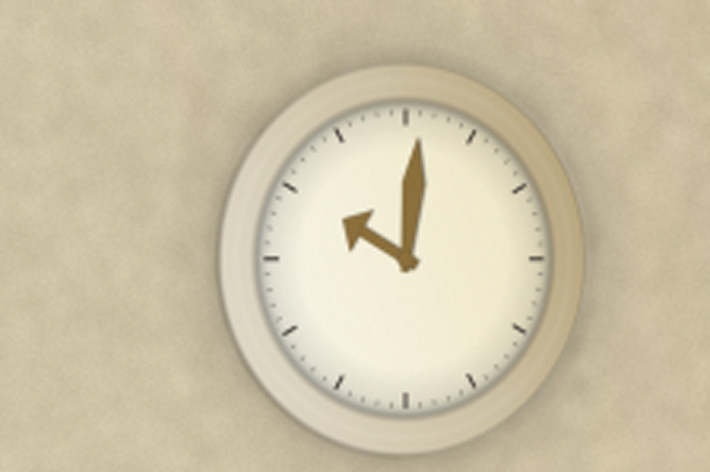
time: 10:01
